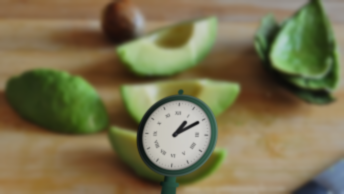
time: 1:10
